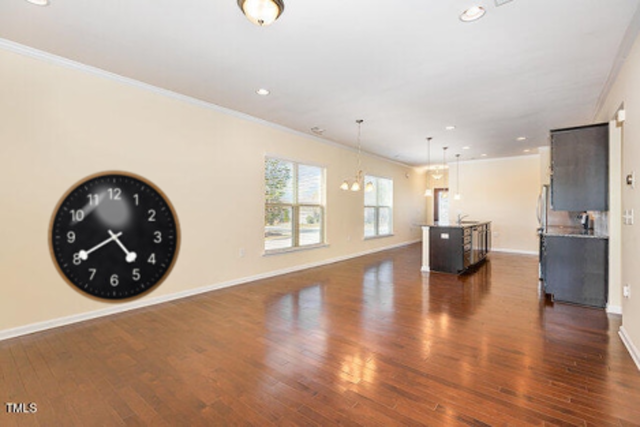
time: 4:40
